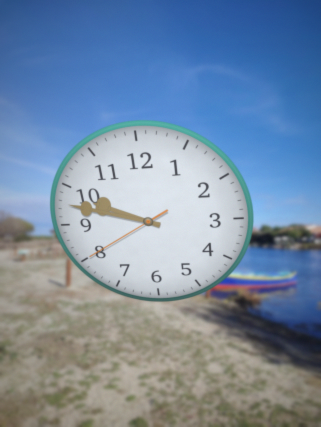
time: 9:47:40
